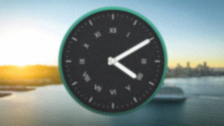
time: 4:10
